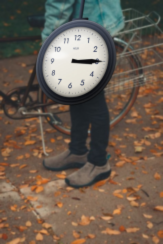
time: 3:15
